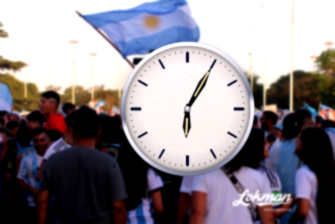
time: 6:05
